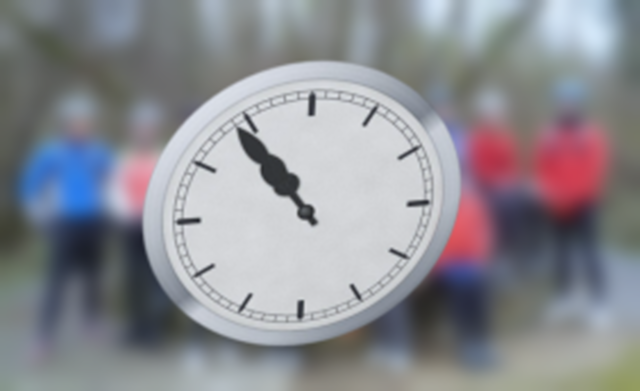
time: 10:54
